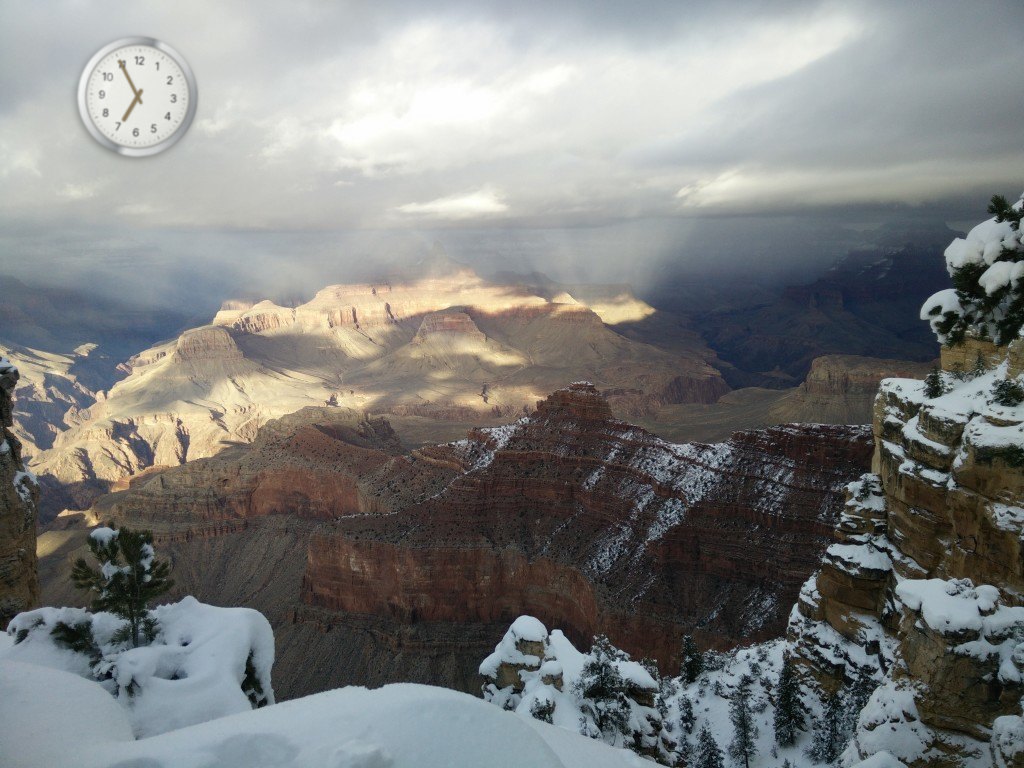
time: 6:55
